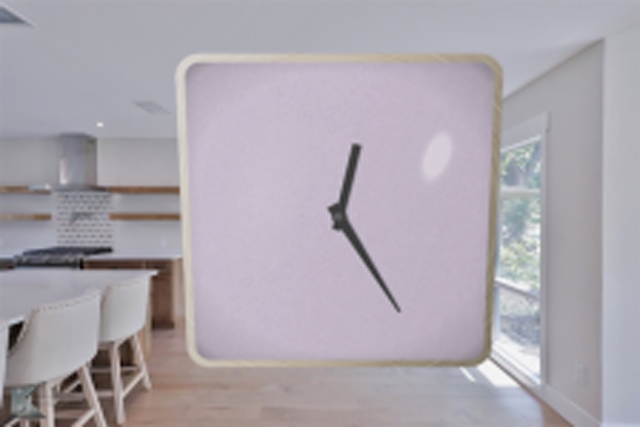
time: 12:25
